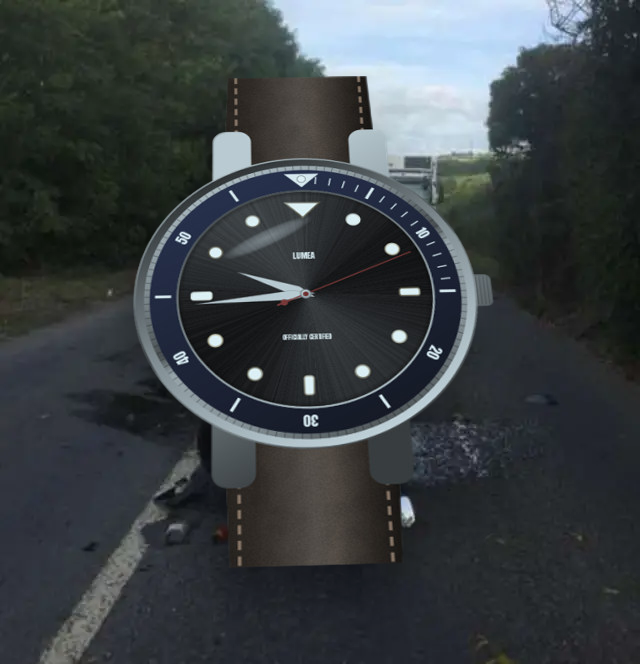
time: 9:44:11
